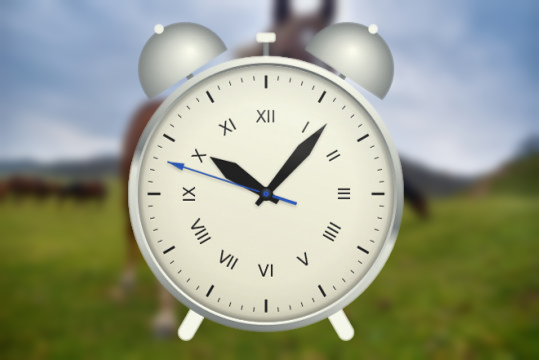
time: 10:06:48
